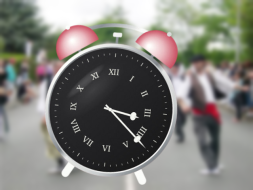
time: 3:22
